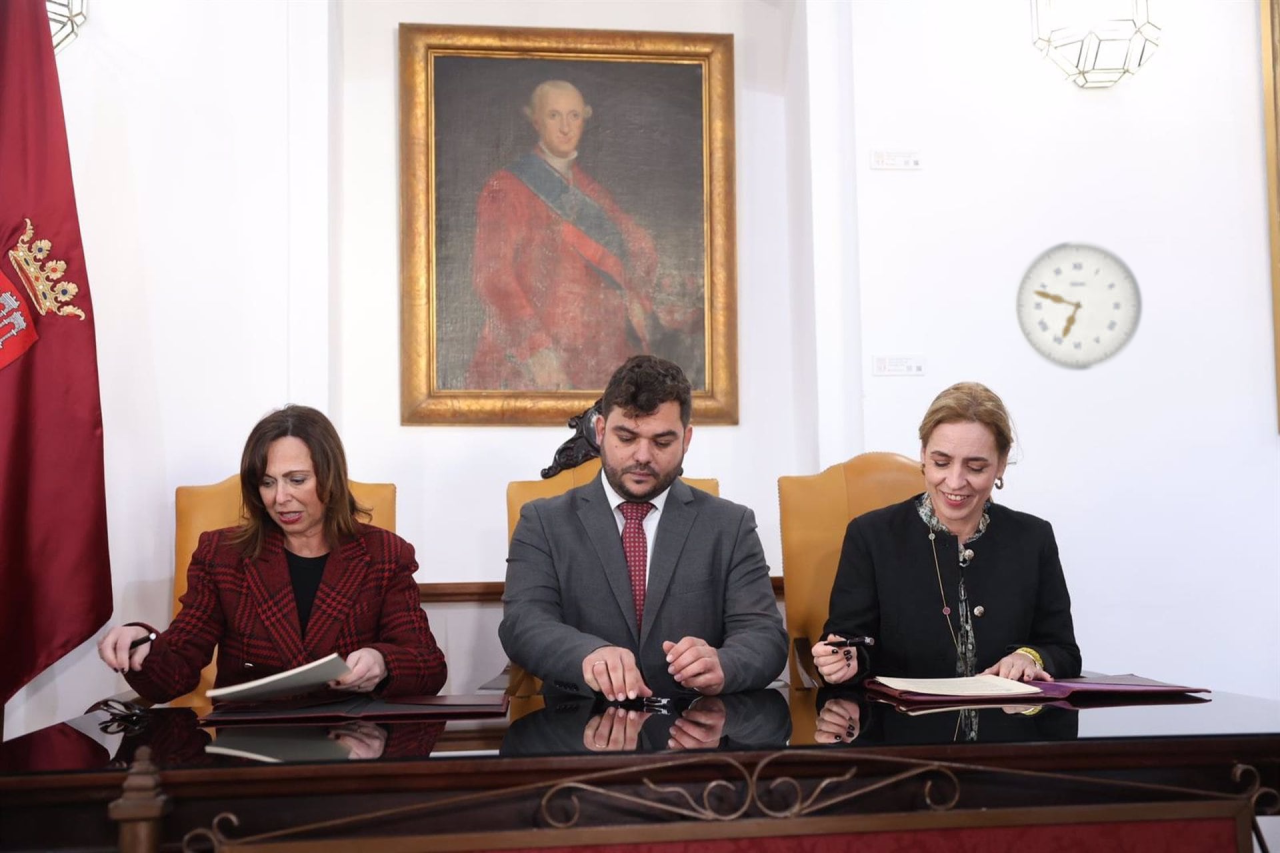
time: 6:48
